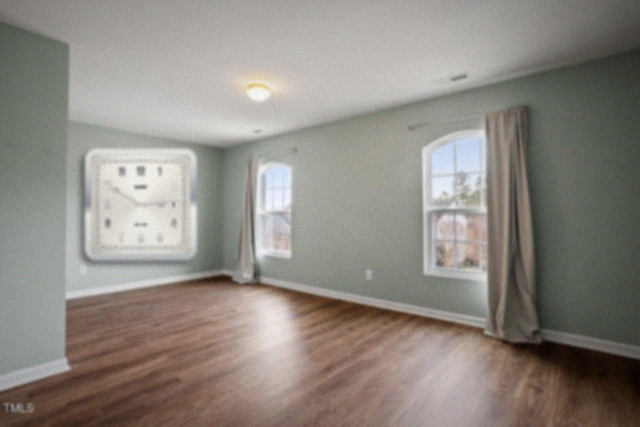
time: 2:50
